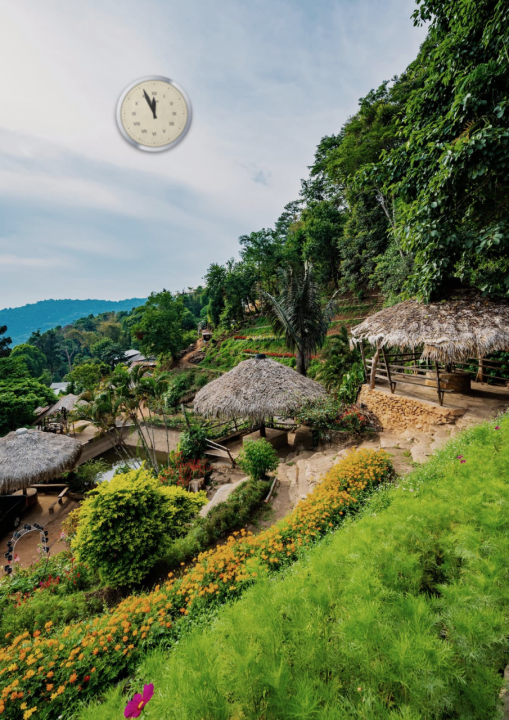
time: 11:56
